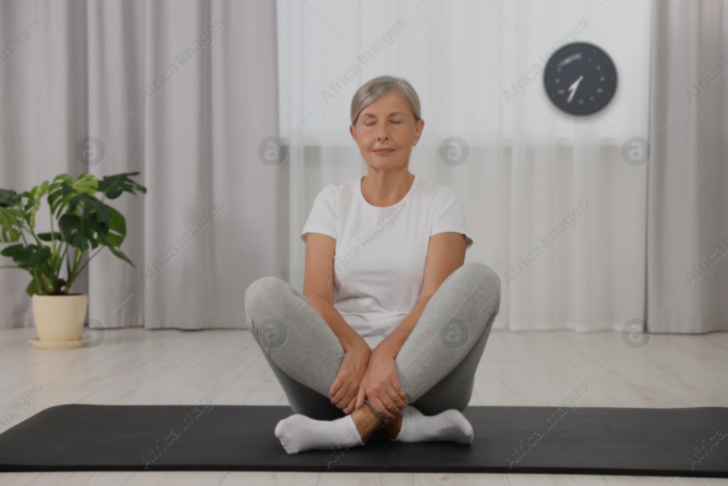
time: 7:35
